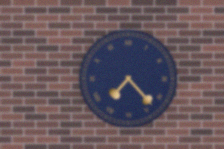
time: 7:23
